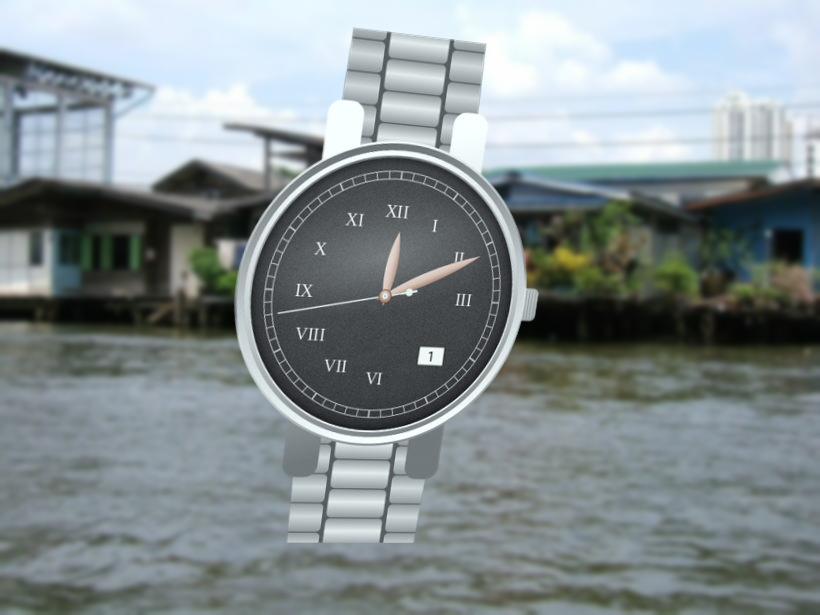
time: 12:10:43
